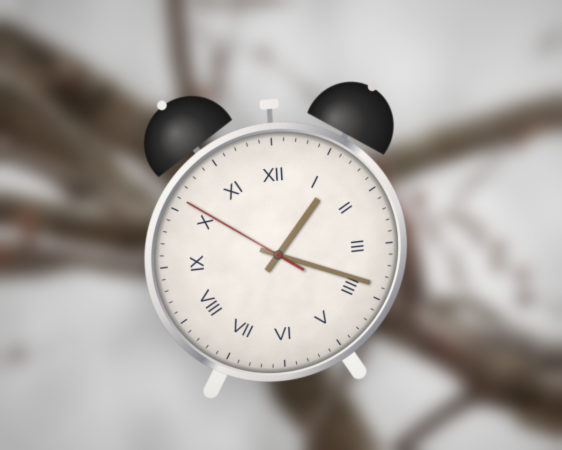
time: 1:18:51
